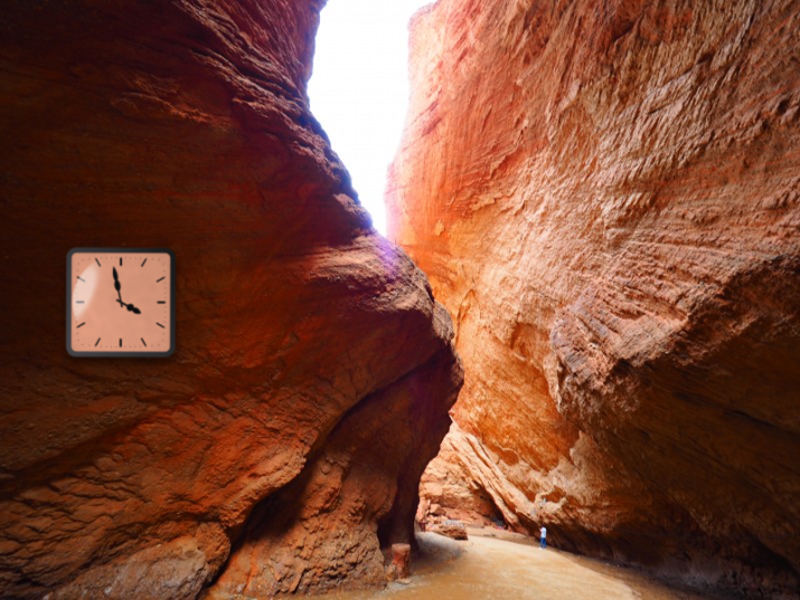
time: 3:58
